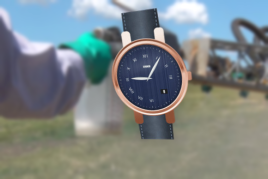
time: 9:06
